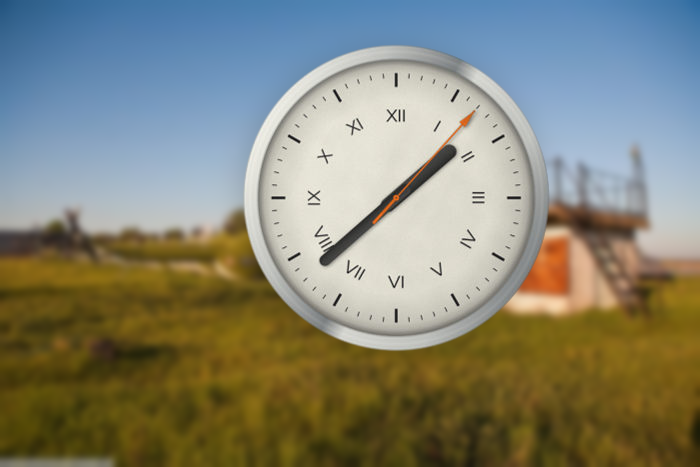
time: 1:38:07
